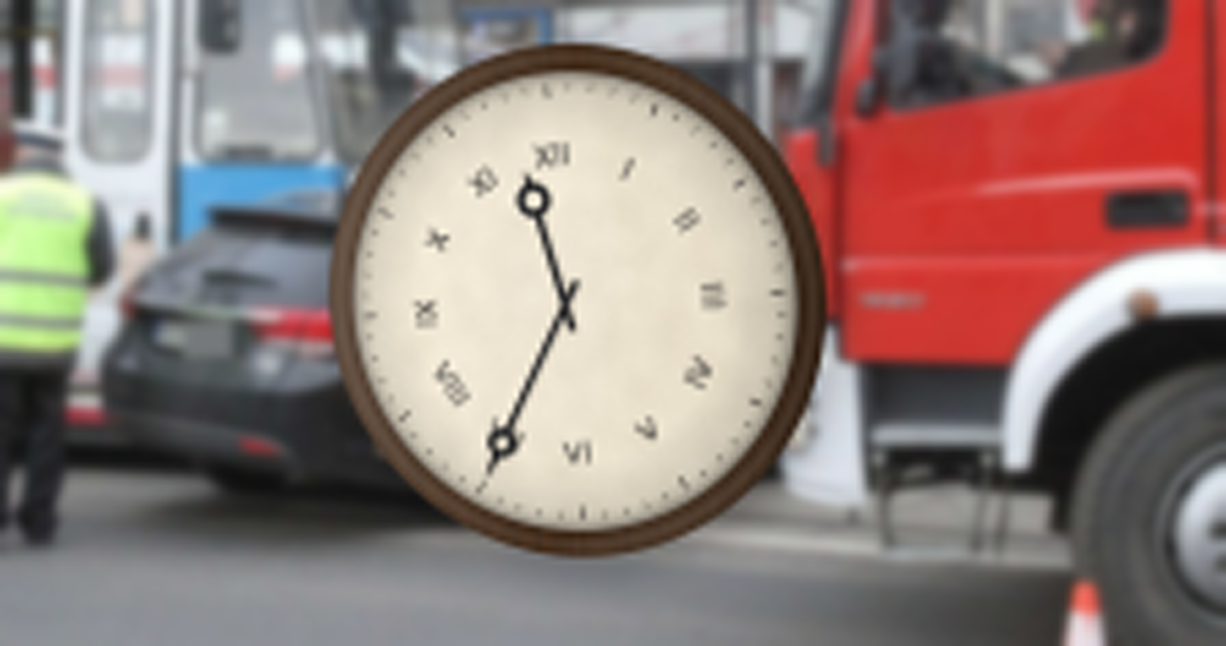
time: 11:35
